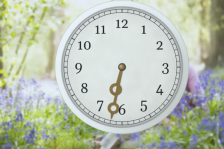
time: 6:32
